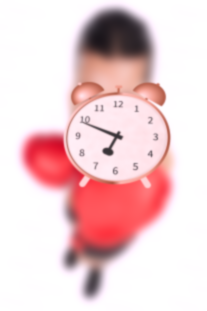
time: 6:49
